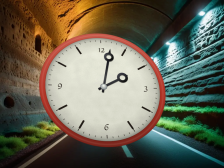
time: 2:02
